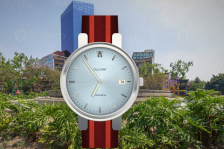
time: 6:54
